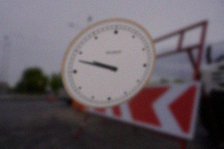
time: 9:48
